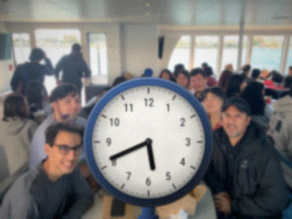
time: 5:41
